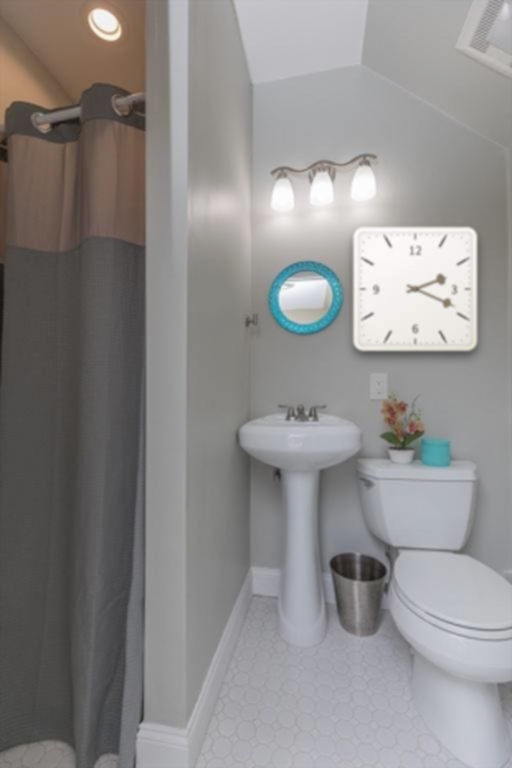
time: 2:19
